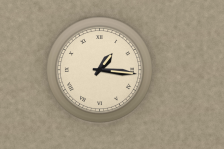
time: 1:16
